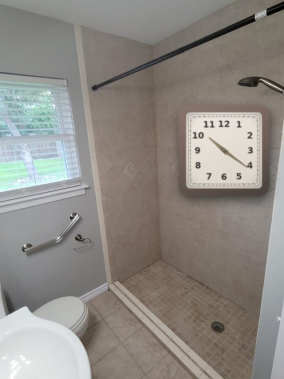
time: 10:21
